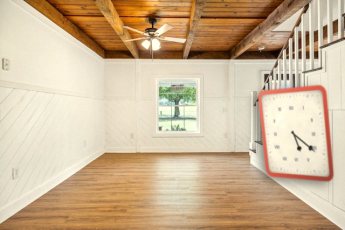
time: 5:21
